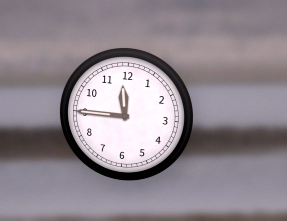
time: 11:45
